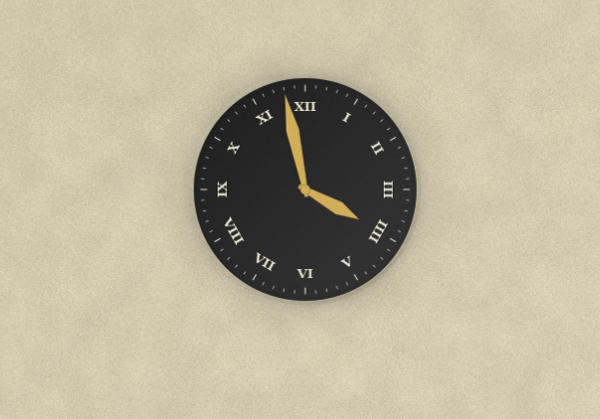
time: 3:58
